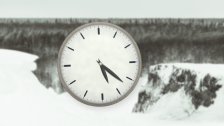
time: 5:22
